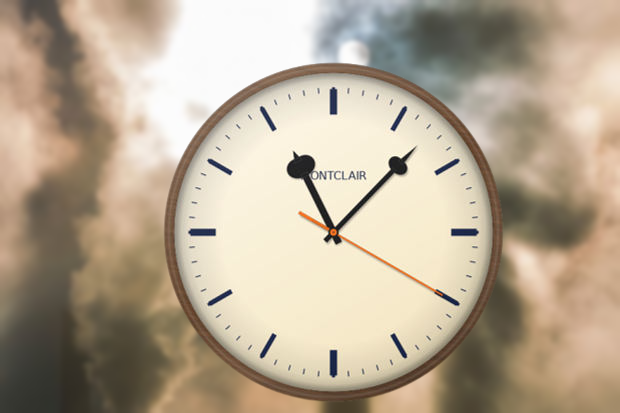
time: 11:07:20
